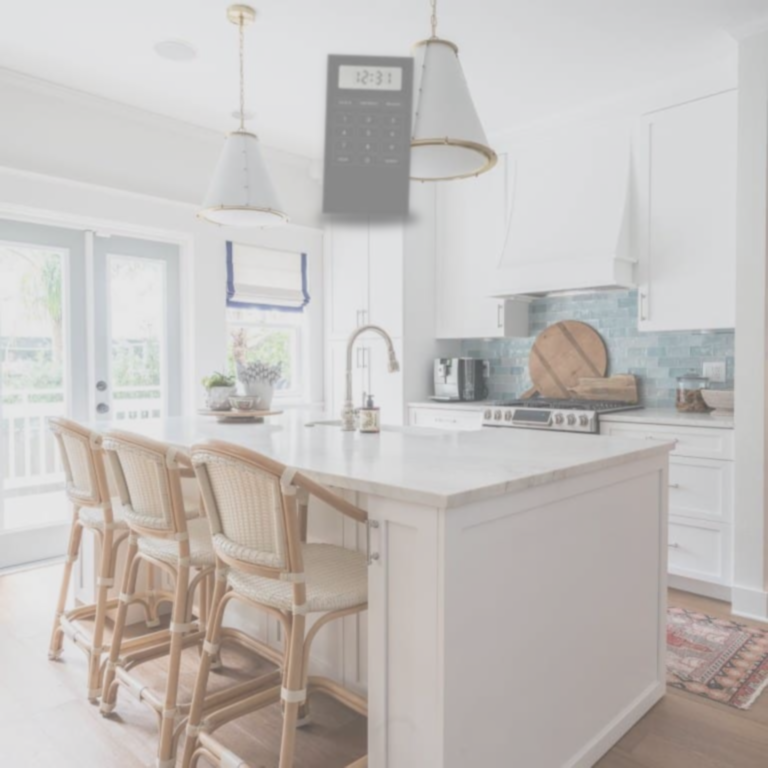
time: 12:31
